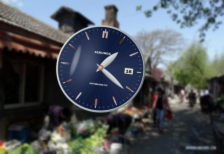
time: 1:21
